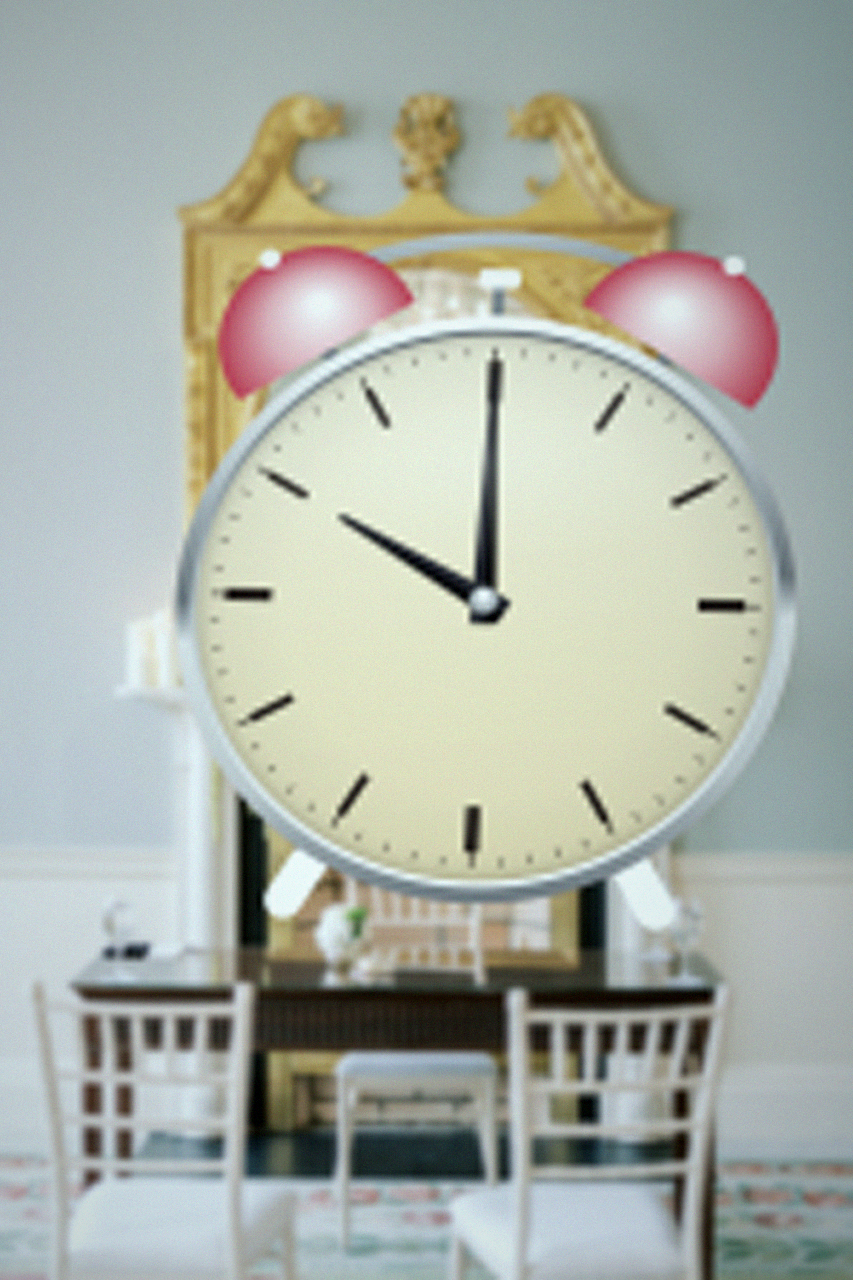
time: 10:00
